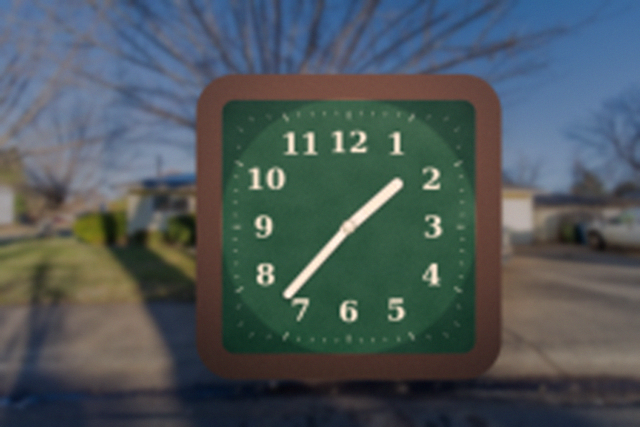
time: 1:37
